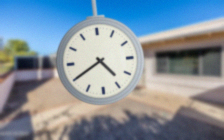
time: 4:40
